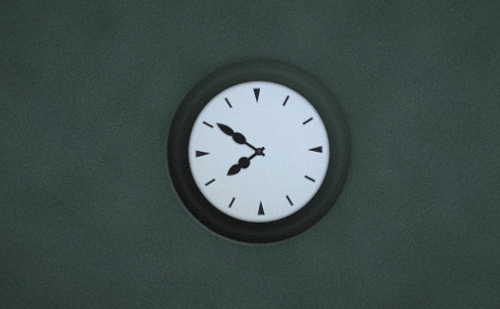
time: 7:51
